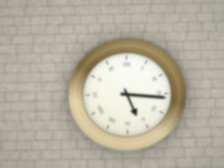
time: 5:16
